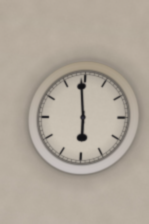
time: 5:59
